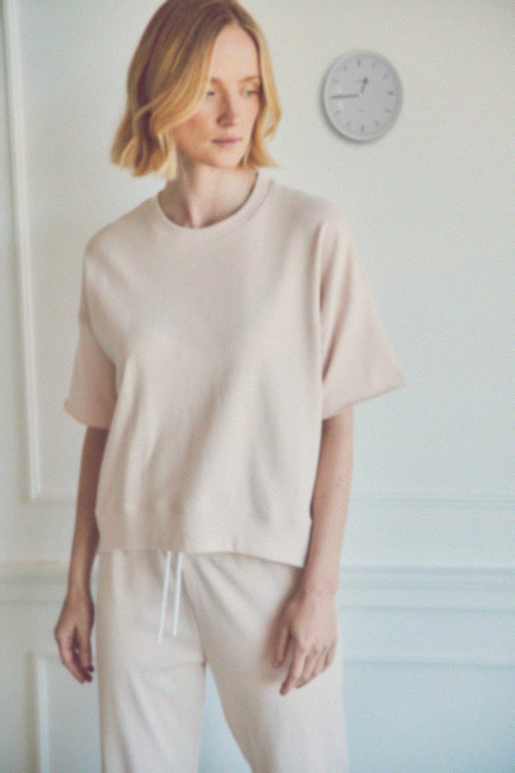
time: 12:45
